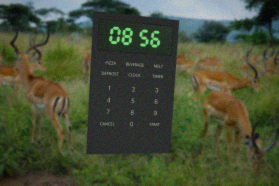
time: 8:56
